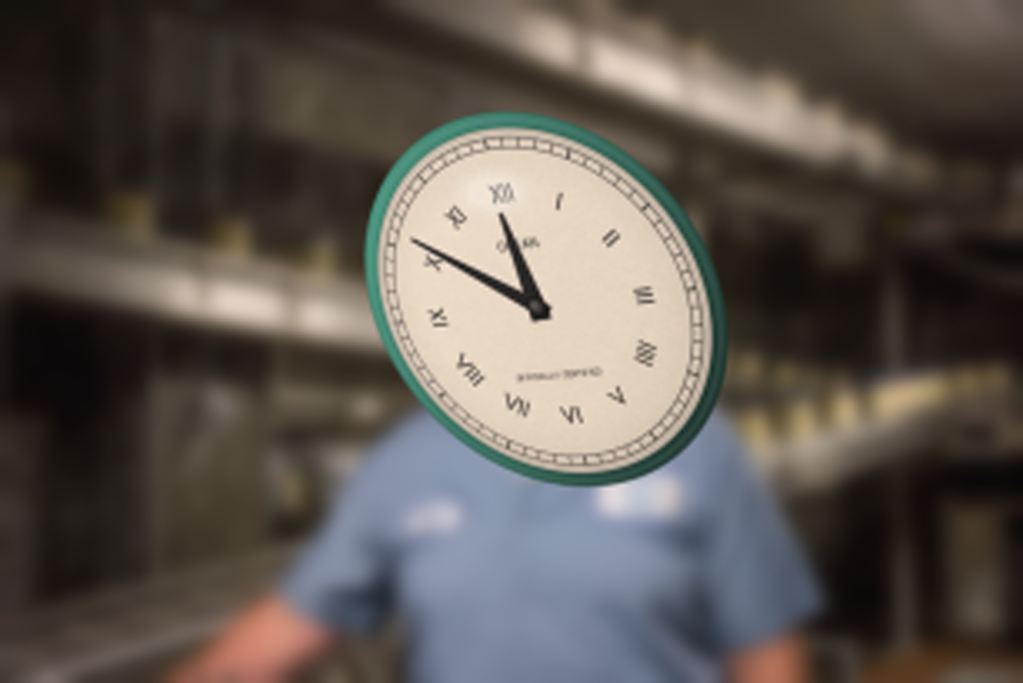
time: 11:51
